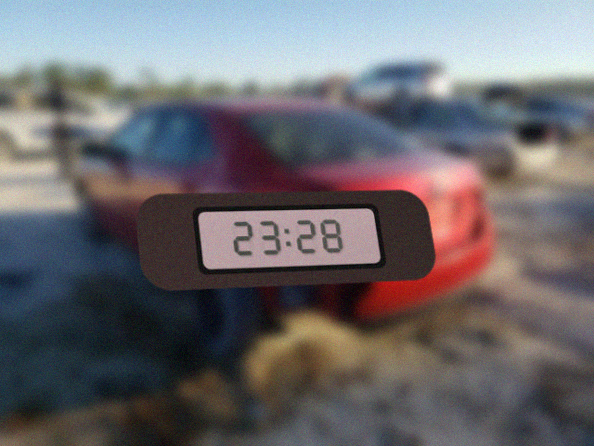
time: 23:28
